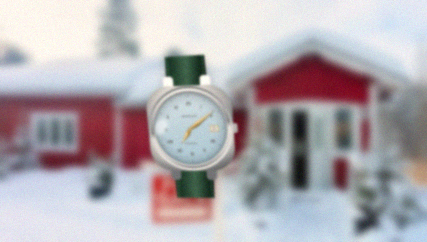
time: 7:09
